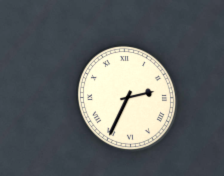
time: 2:35
